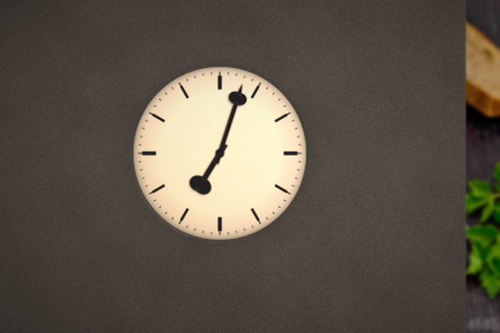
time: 7:03
